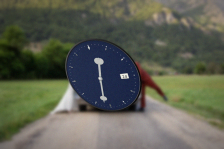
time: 12:32
